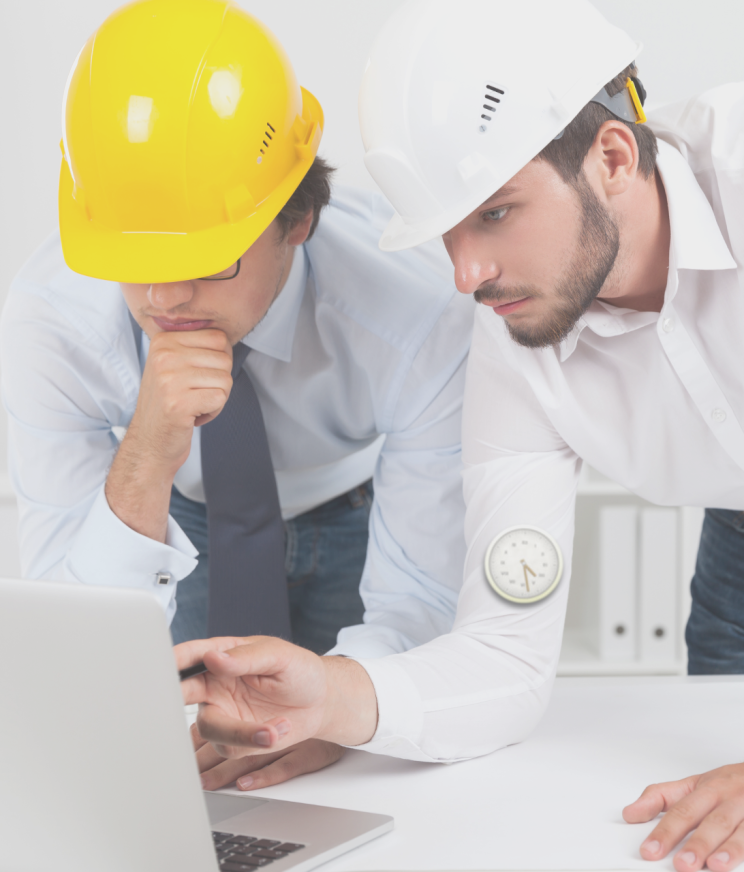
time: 4:28
